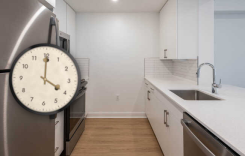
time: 4:00
